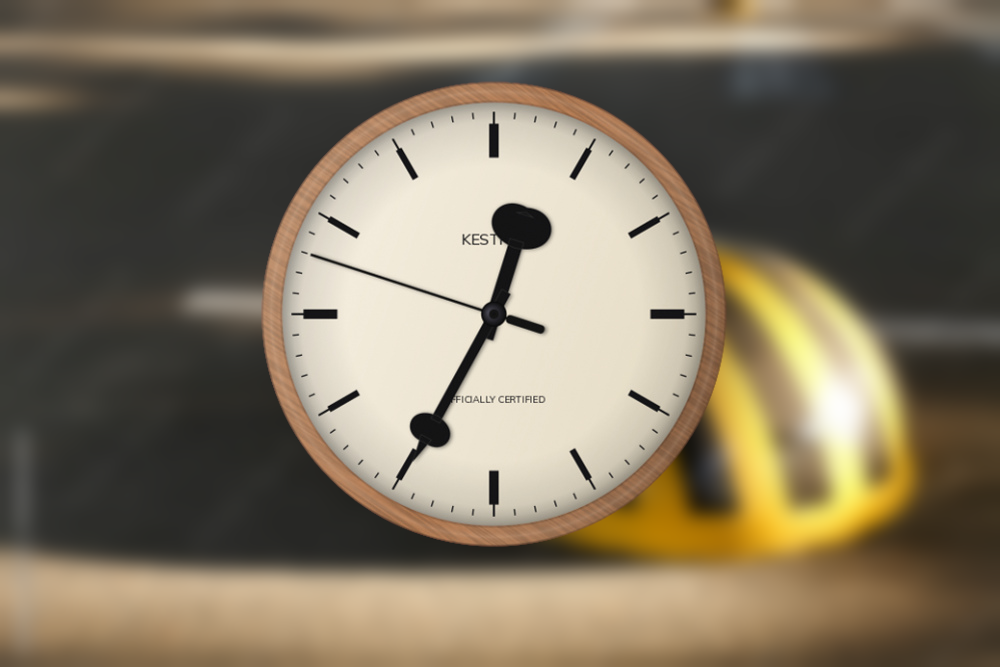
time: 12:34:48
